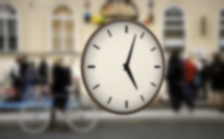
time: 5:03
